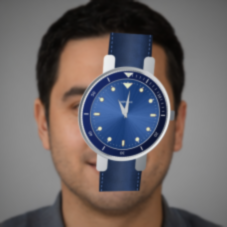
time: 11:01
